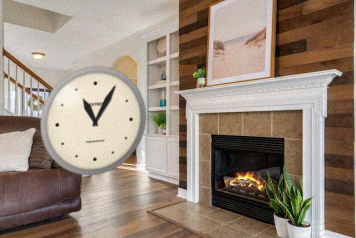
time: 11:05
